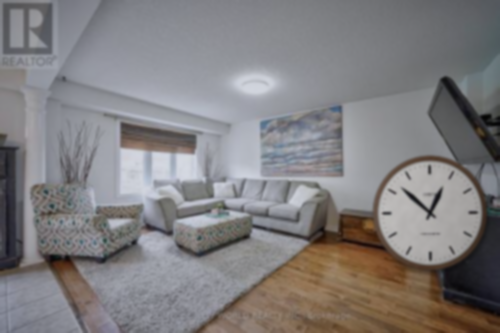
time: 12:52
